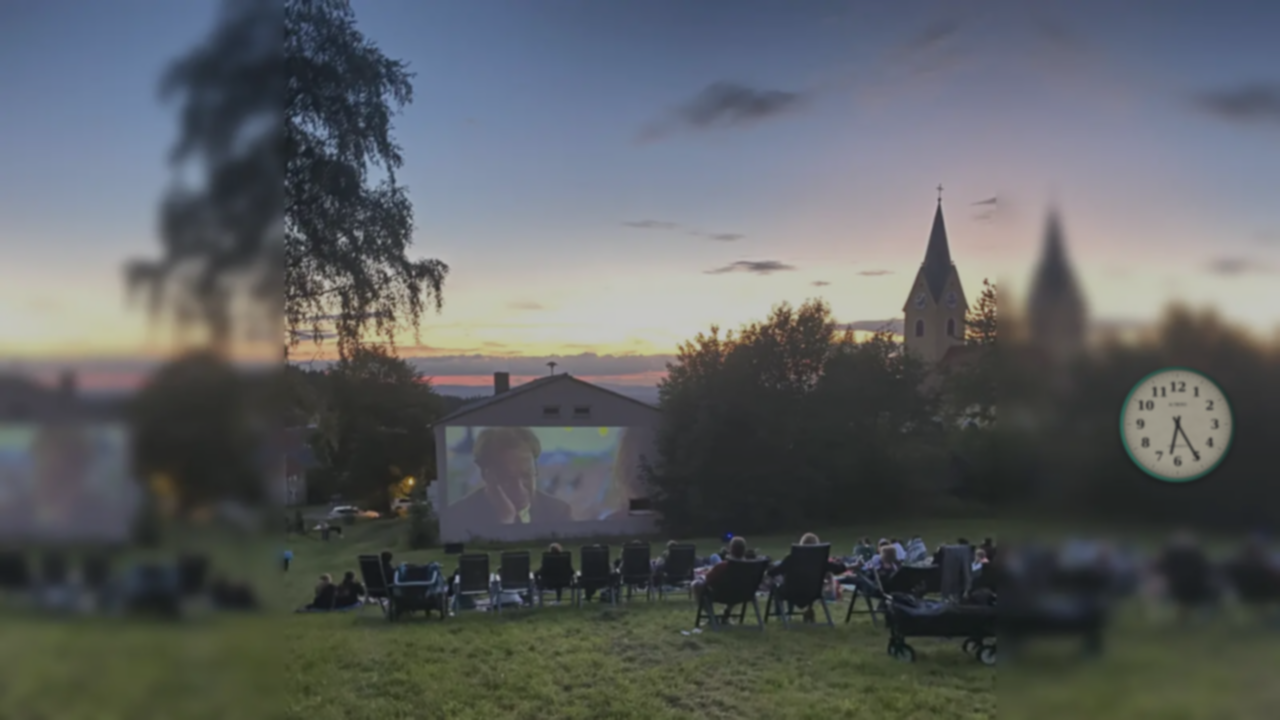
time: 6:25
